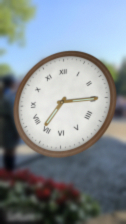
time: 7:15
